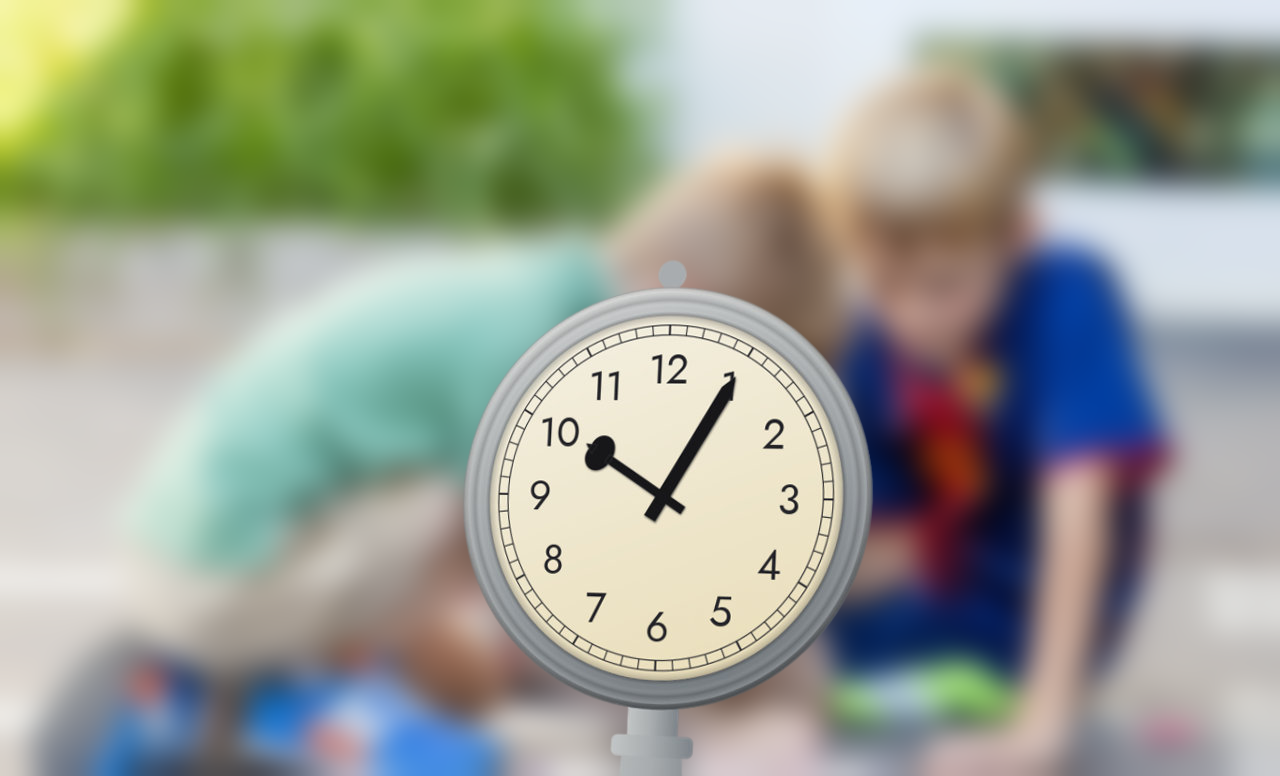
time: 10:05
